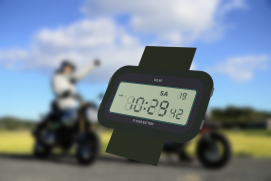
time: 10:29:42
